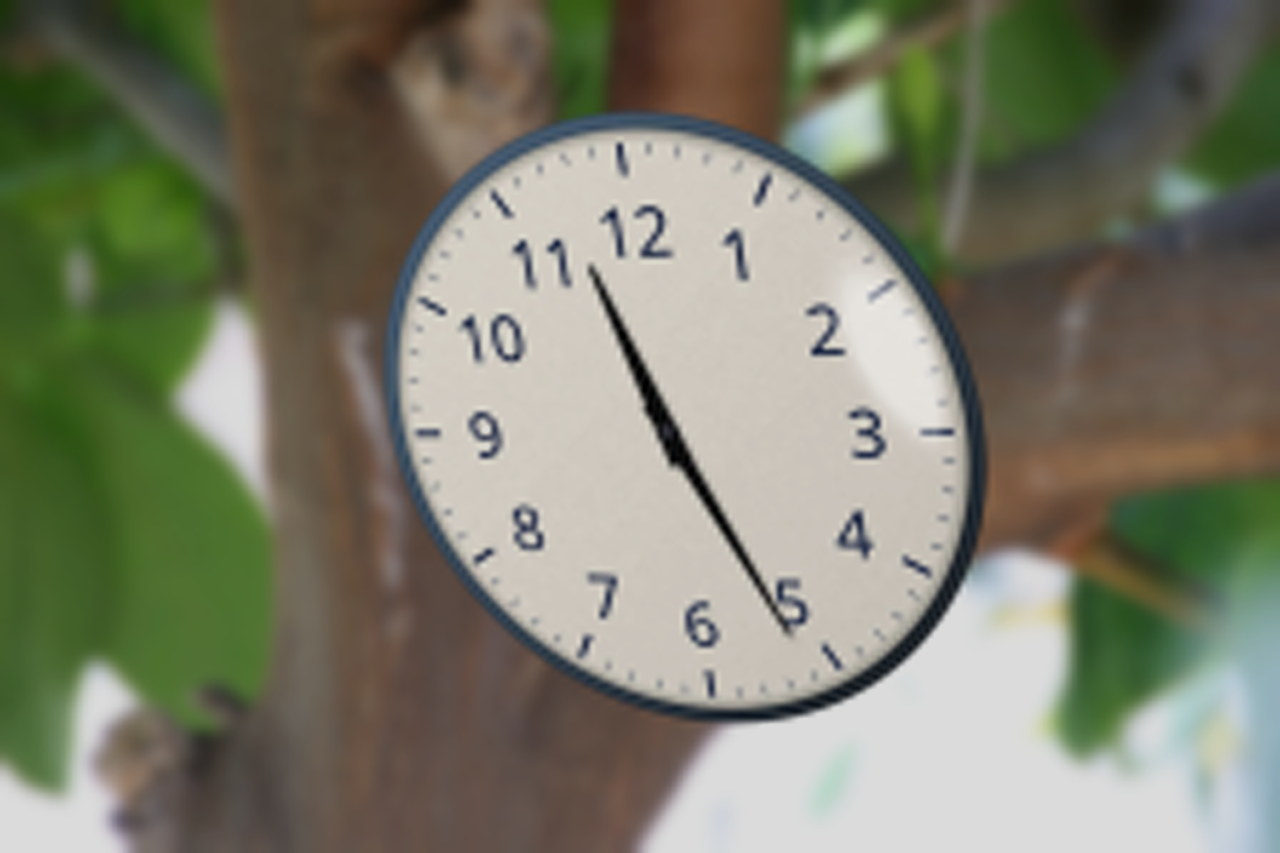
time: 11:26
